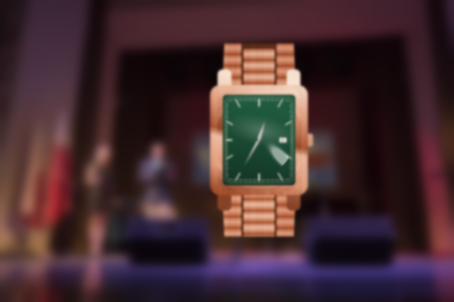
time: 12:35
